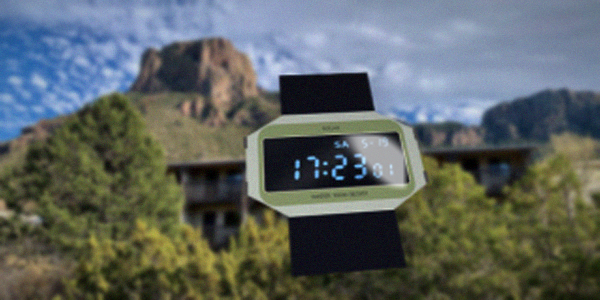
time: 17:23:01
